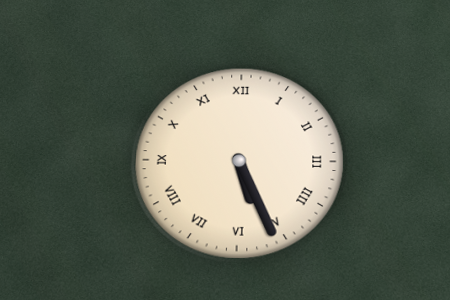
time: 5:26
